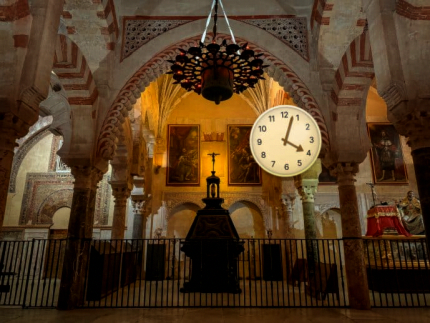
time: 4:03
